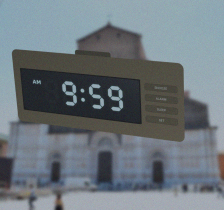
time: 9:59
